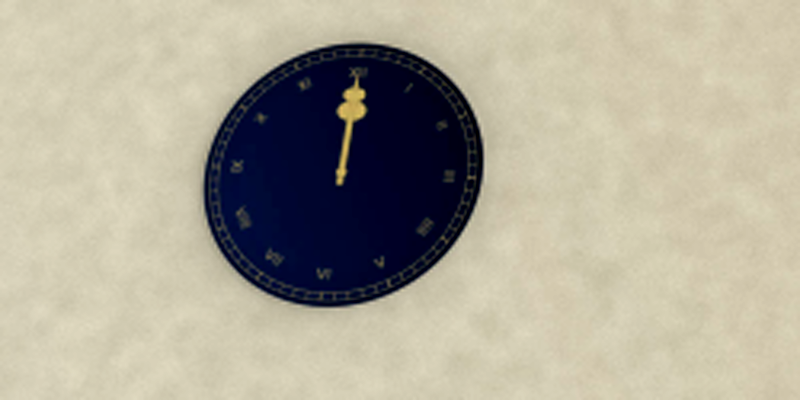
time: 12:00
